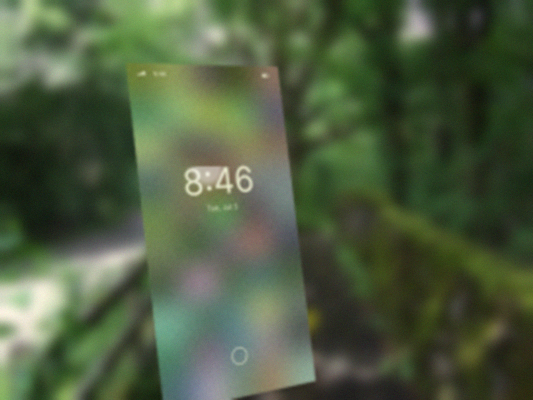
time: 8:46
